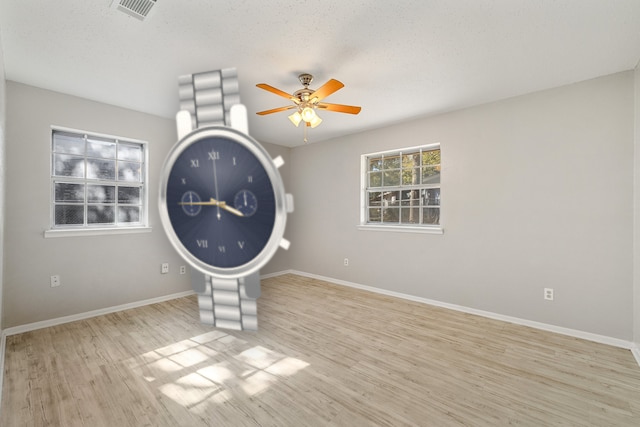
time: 3:45
